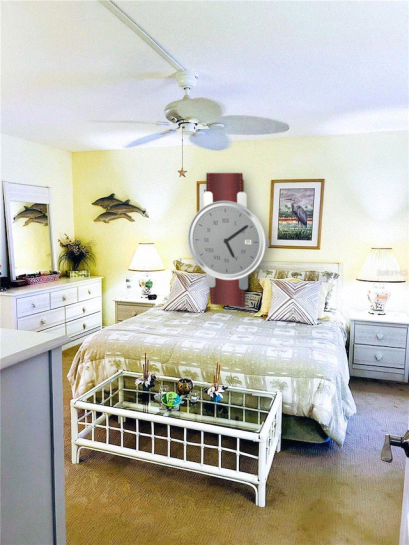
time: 5:09
